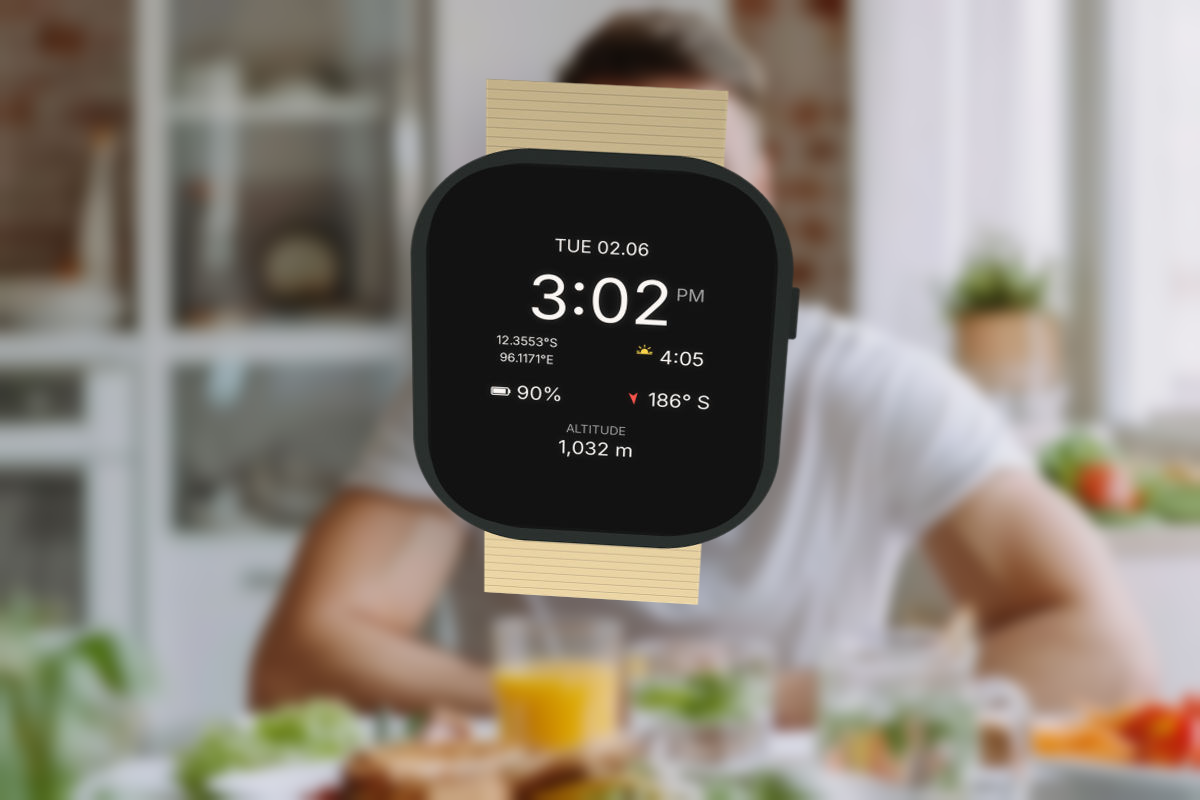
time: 3:02
